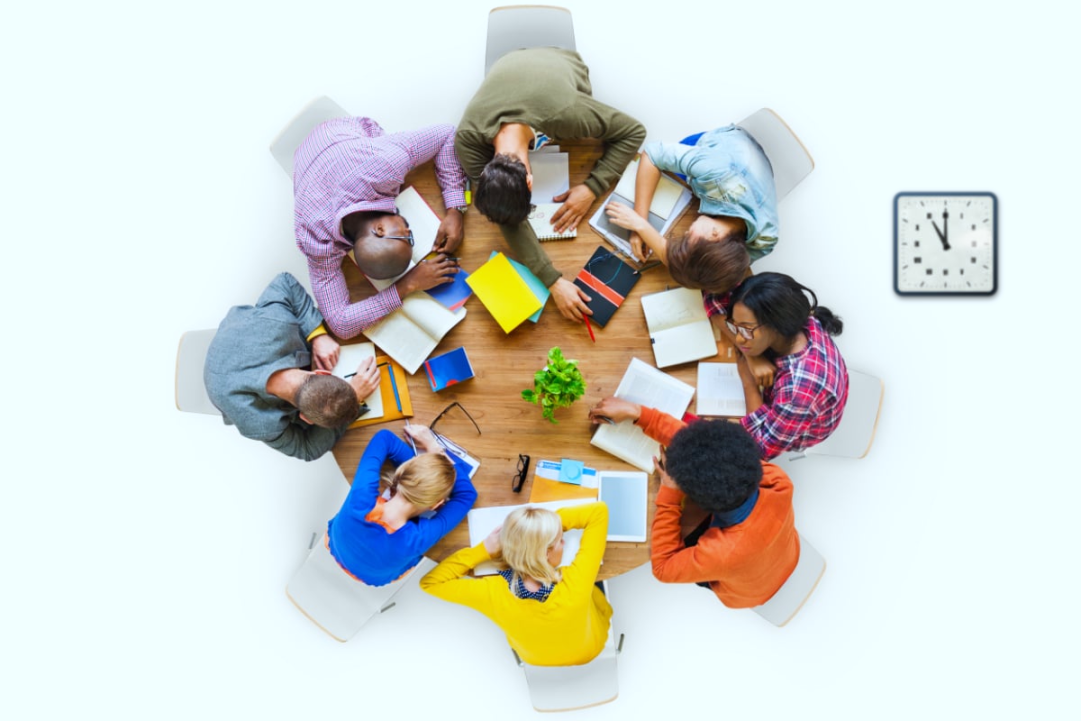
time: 11:00
